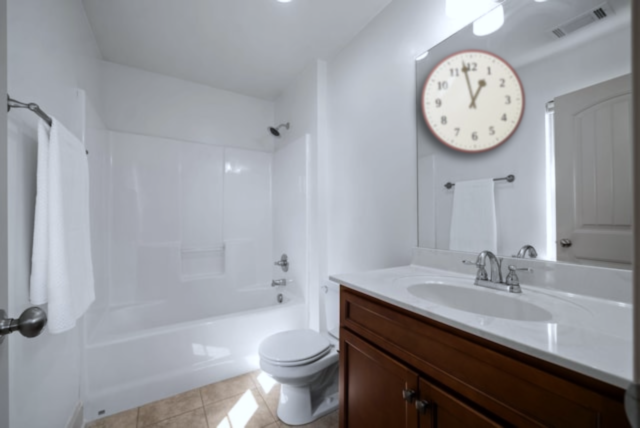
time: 12:58
